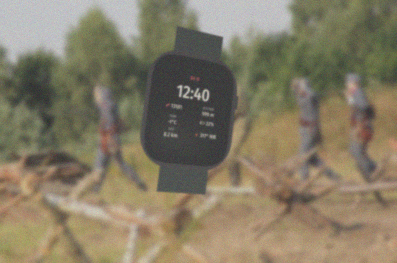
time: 12:40
